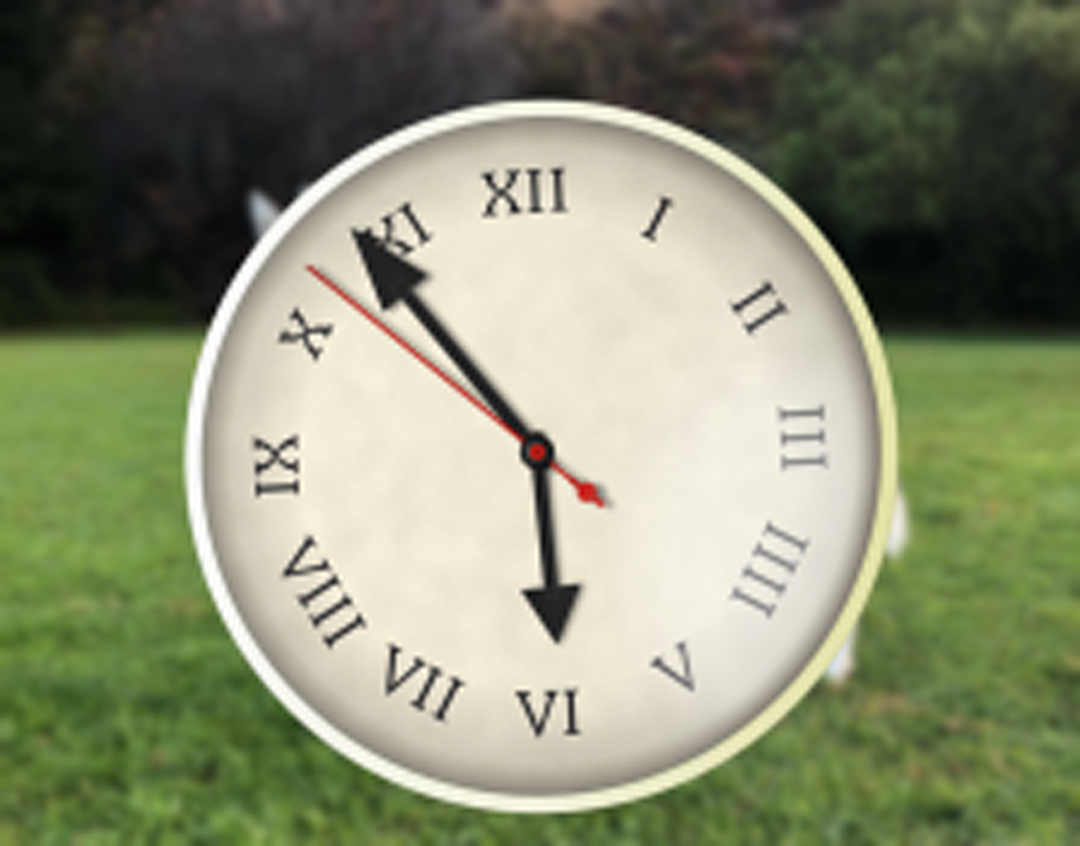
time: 5:53:52
